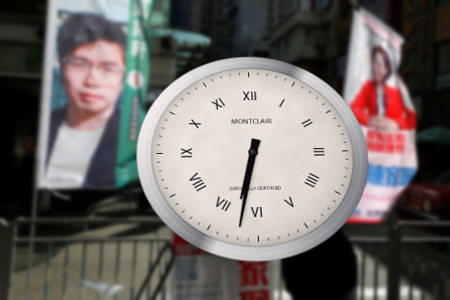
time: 6:32
